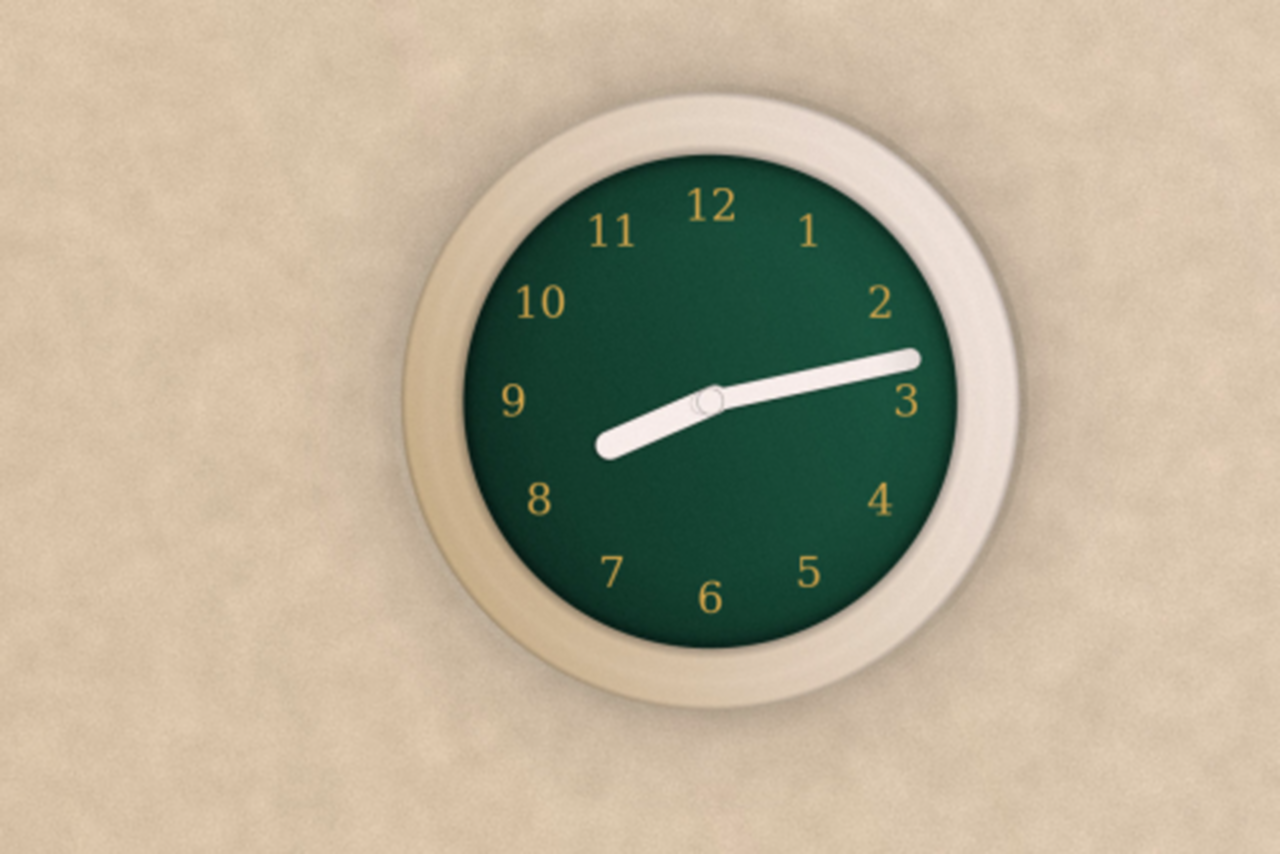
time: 8:13
